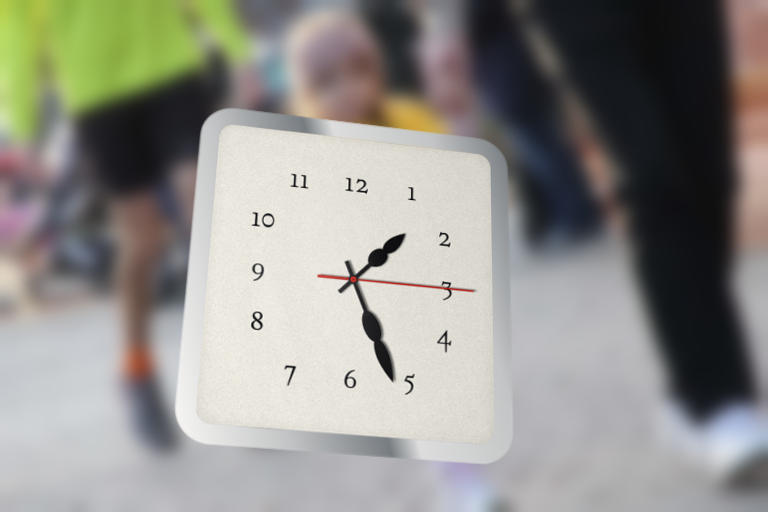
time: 1:26:15
